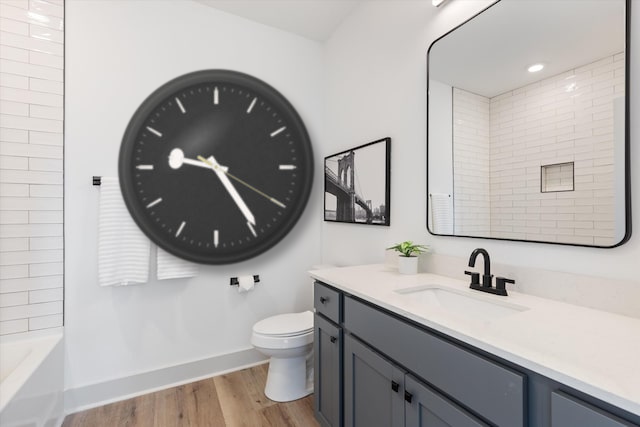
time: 9:24:20
